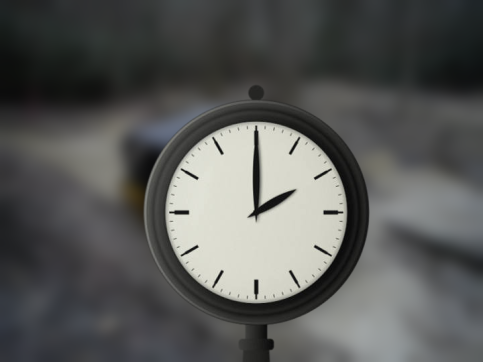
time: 2:00
